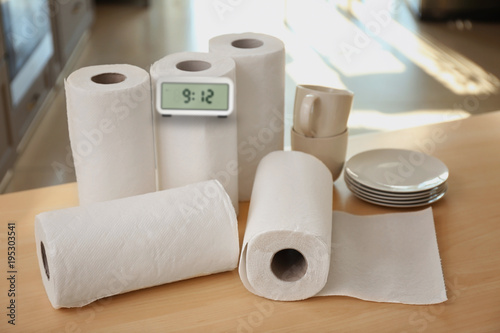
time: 9:12
